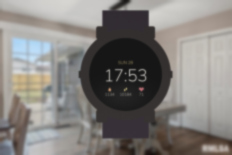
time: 17:53
